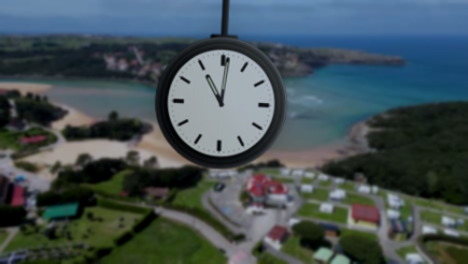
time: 11:01
